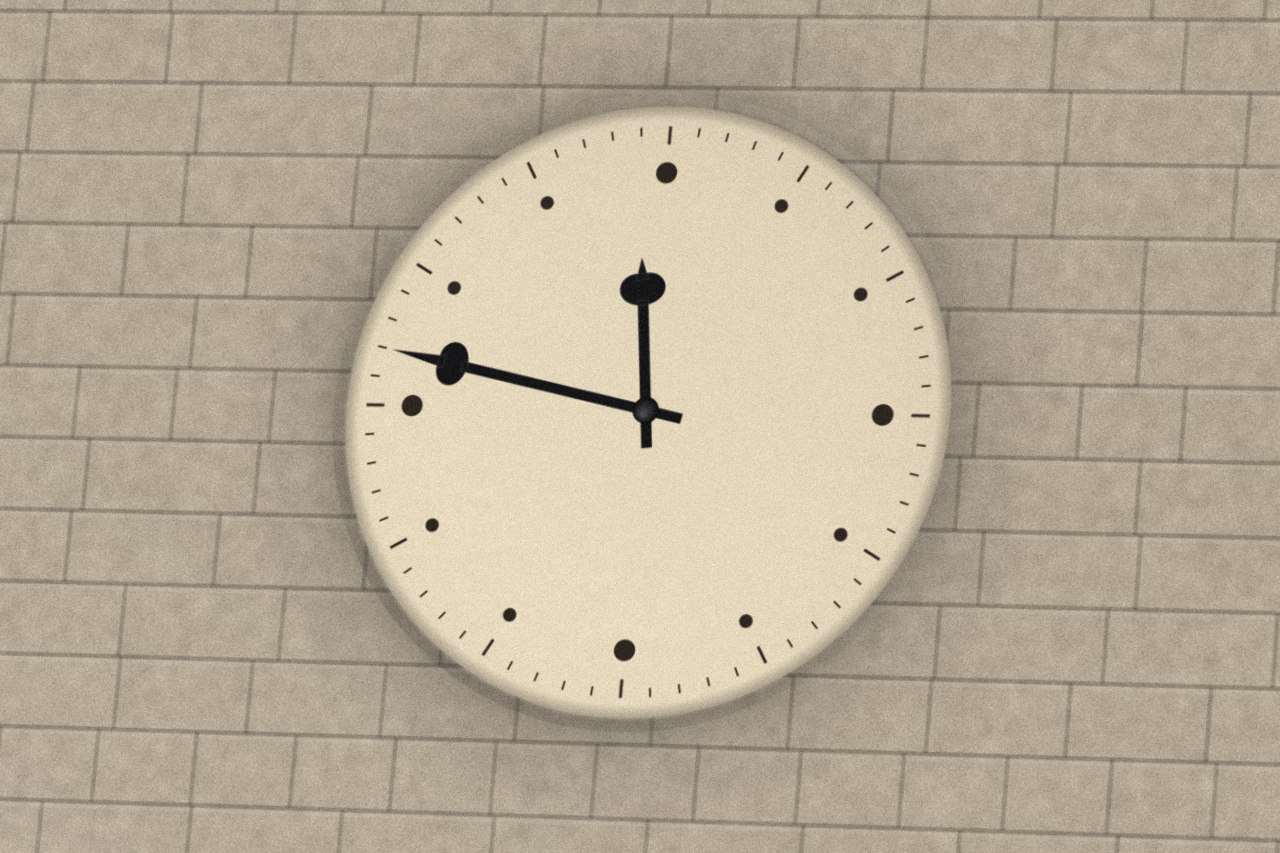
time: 11:47
